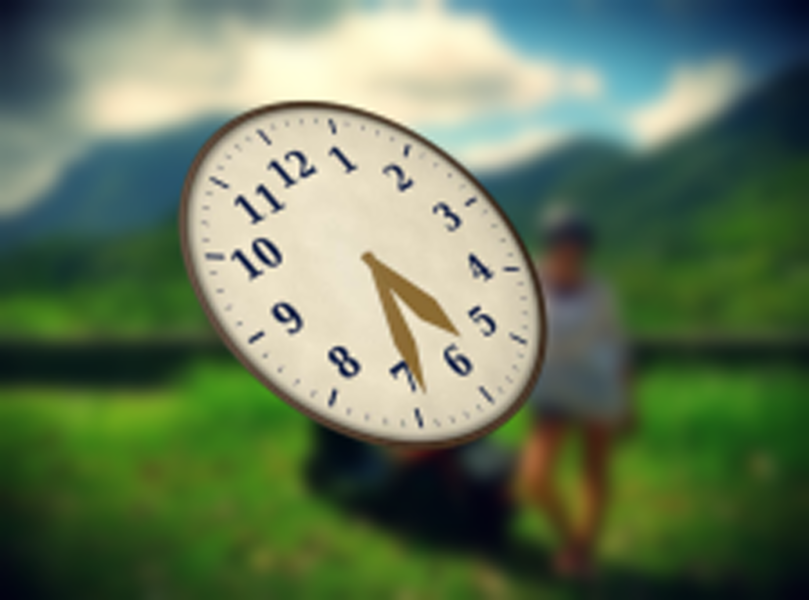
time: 5:34
